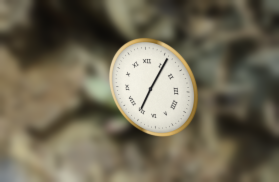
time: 7:06
